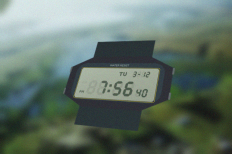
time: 7:56:40
